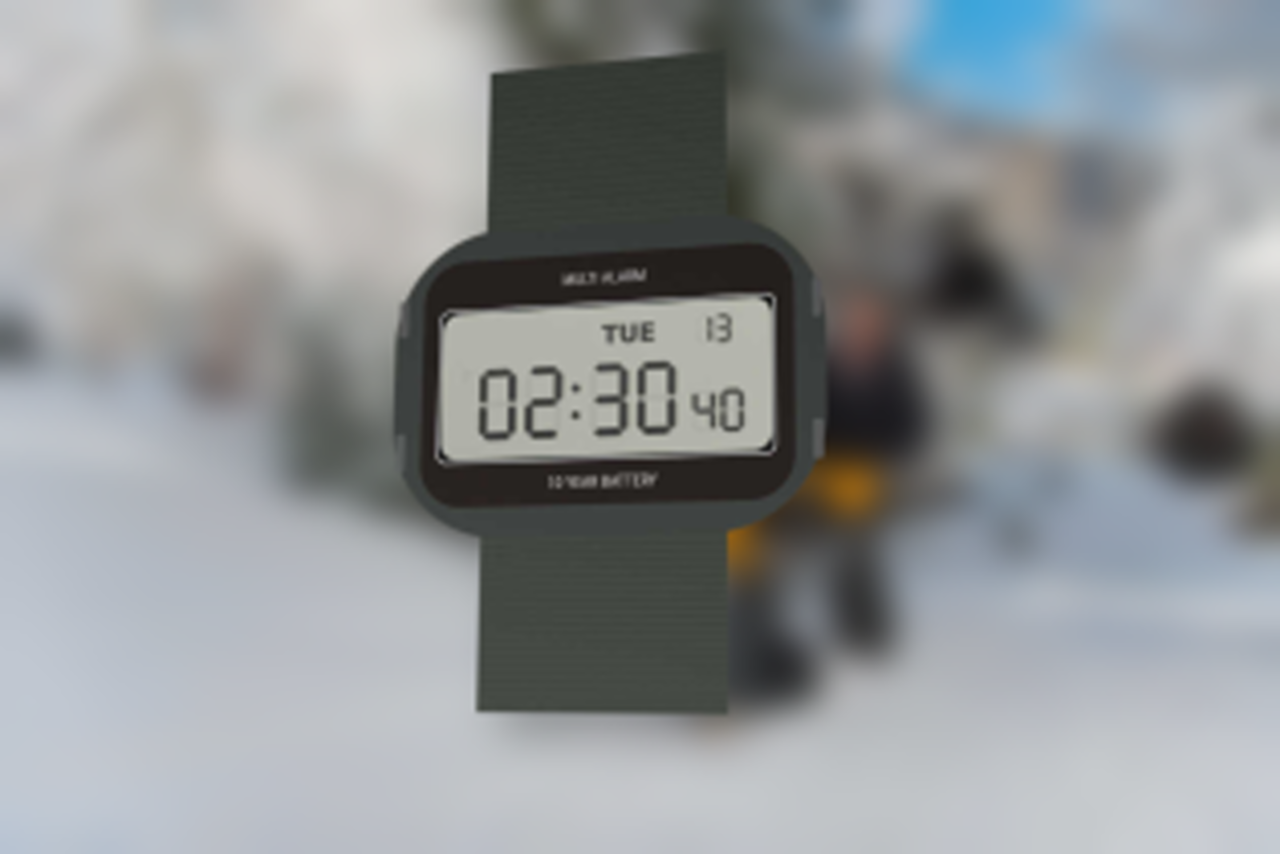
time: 2:30:40
